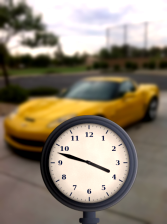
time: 3:48
